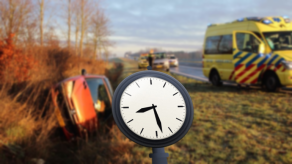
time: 8:28
